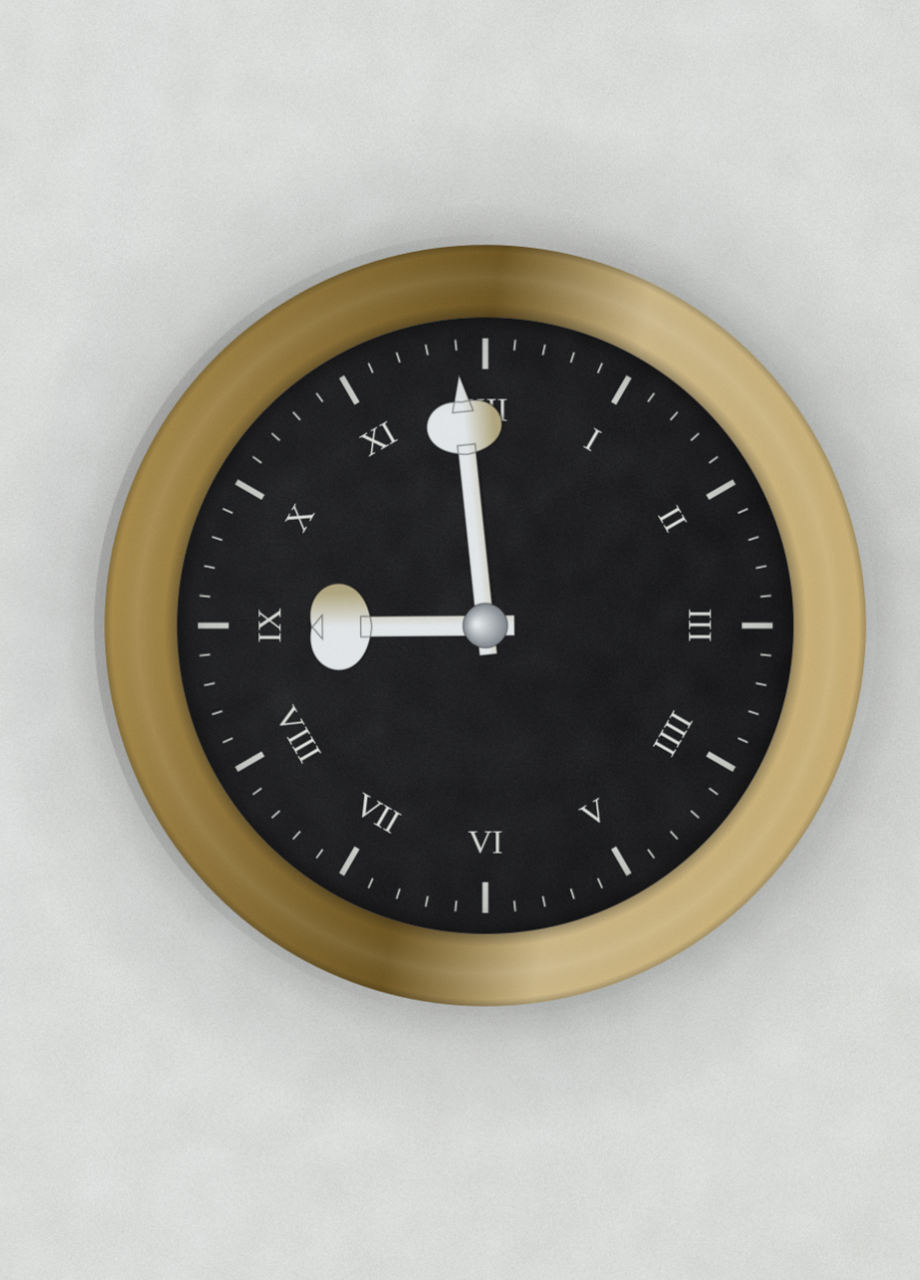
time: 8:59
